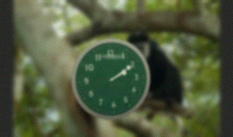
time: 2:10
